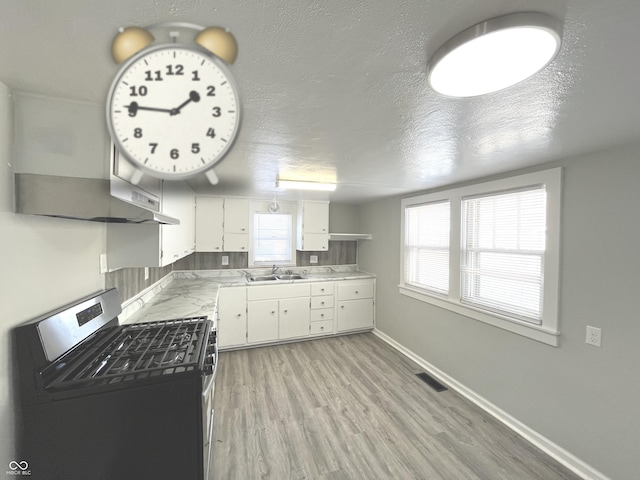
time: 1:46
